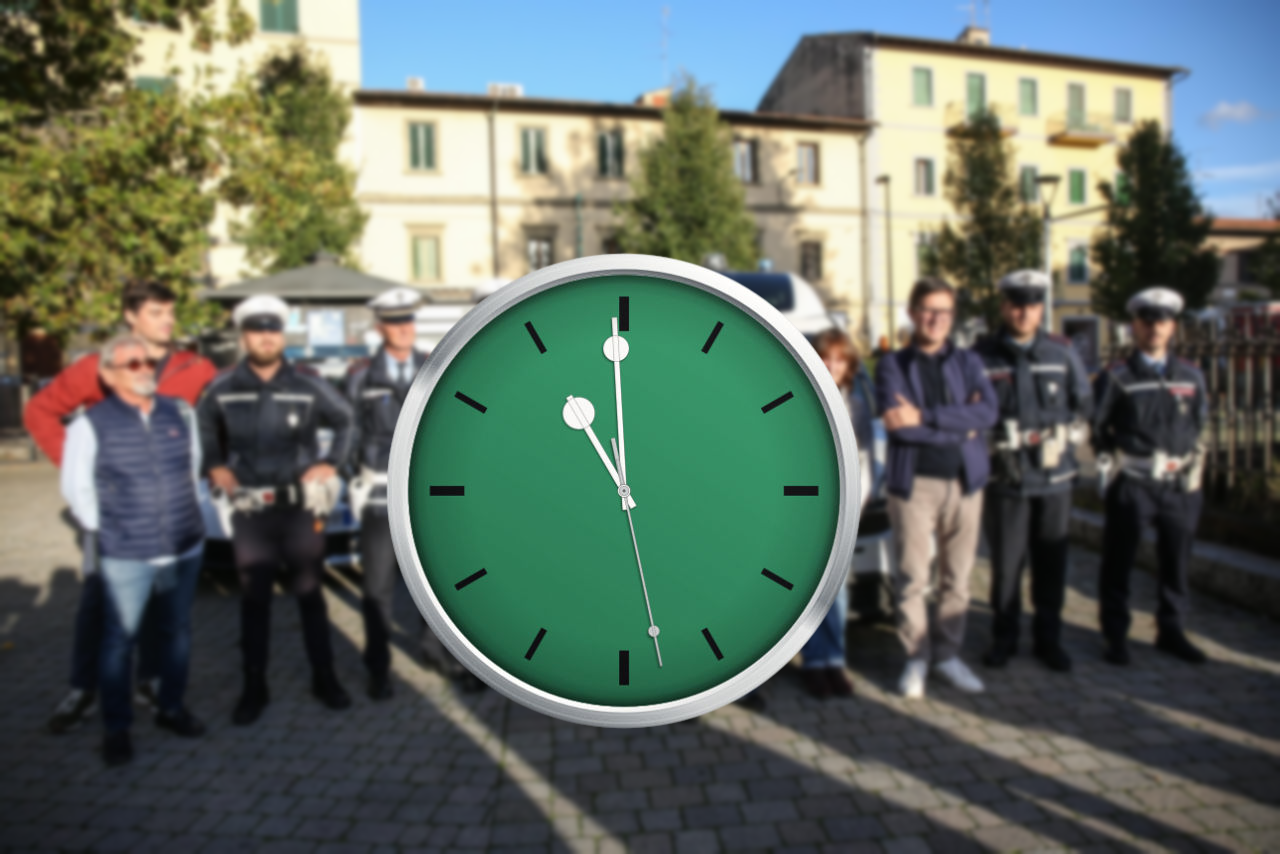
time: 10:59:28
